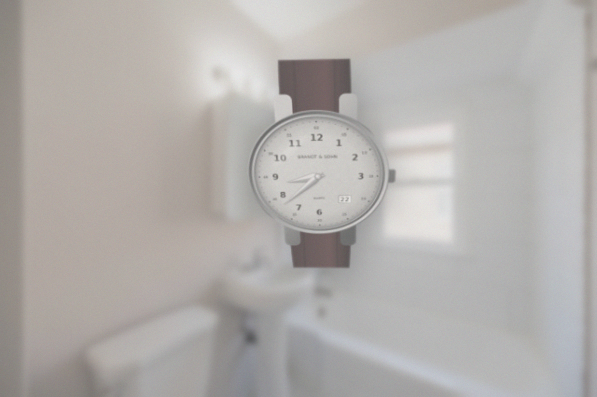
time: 8:38
